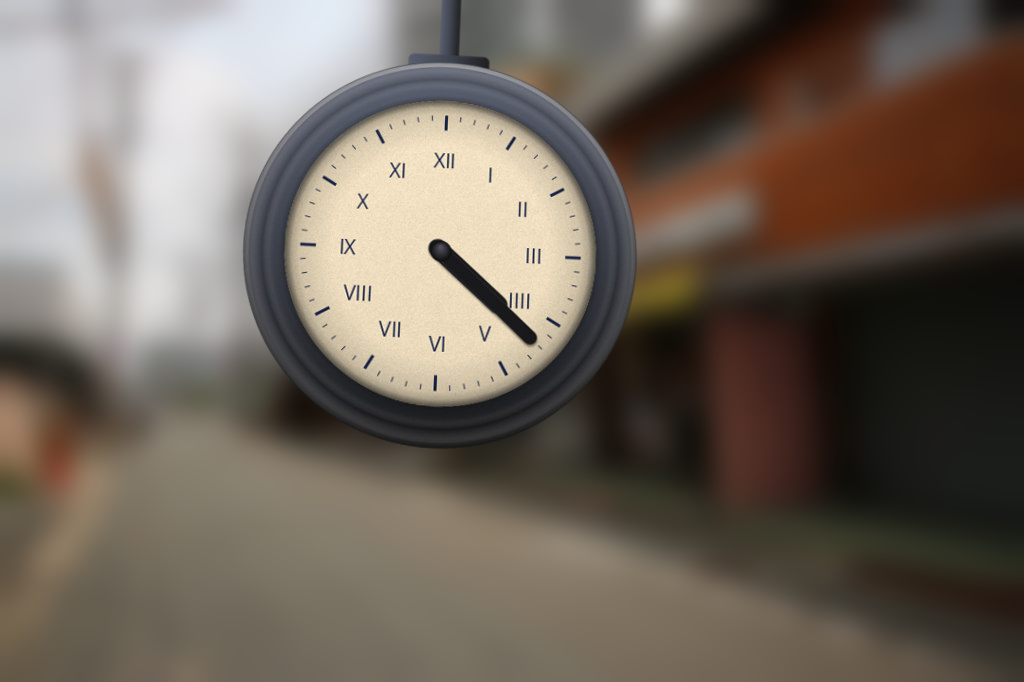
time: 4:22
